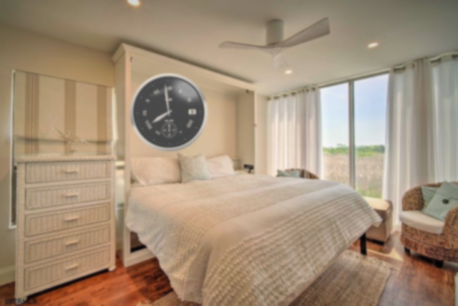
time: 7:59
